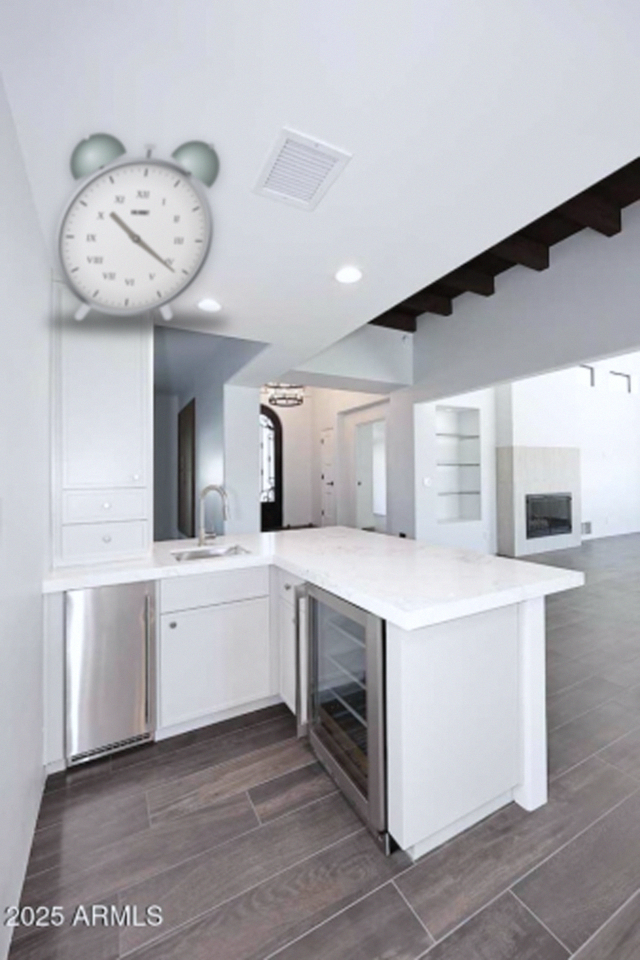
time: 10:21
